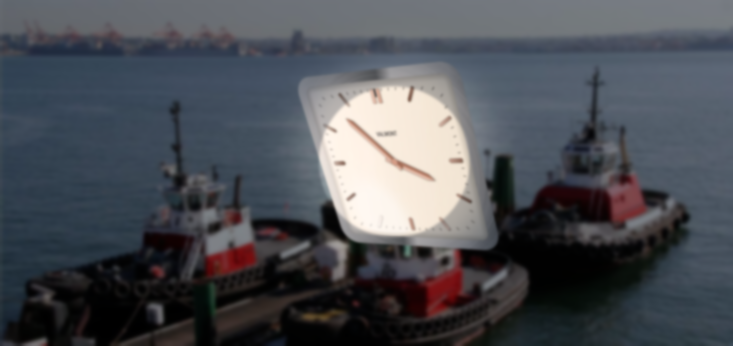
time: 3:53
